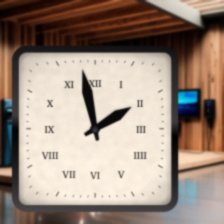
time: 1:58
